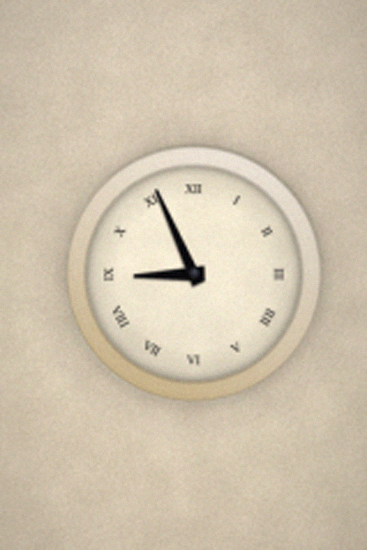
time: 8:56
